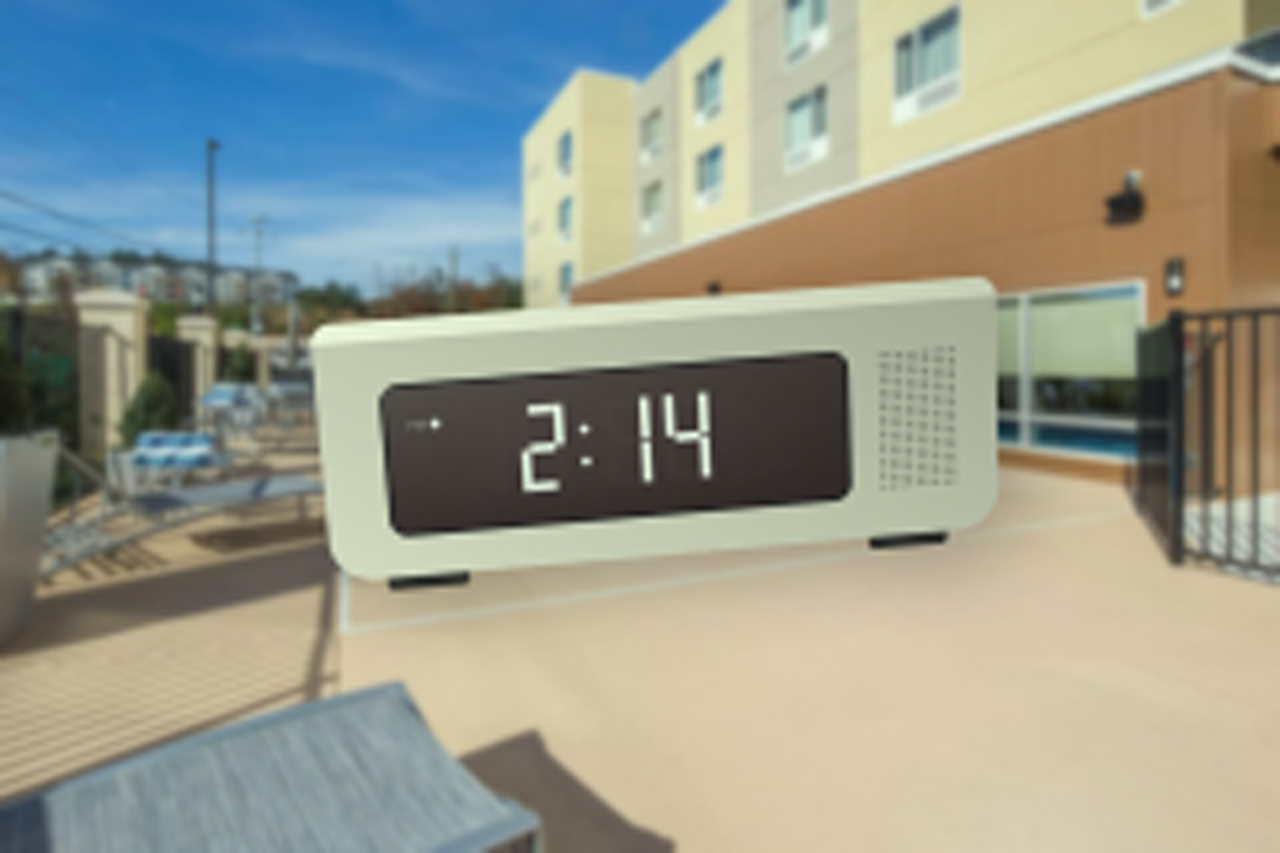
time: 2:14
